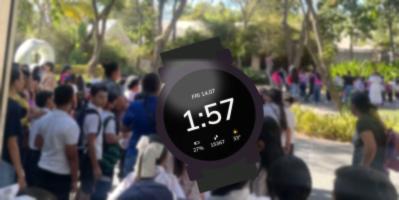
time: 1:57
